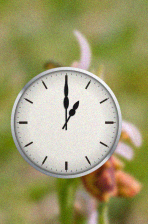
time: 1:00
